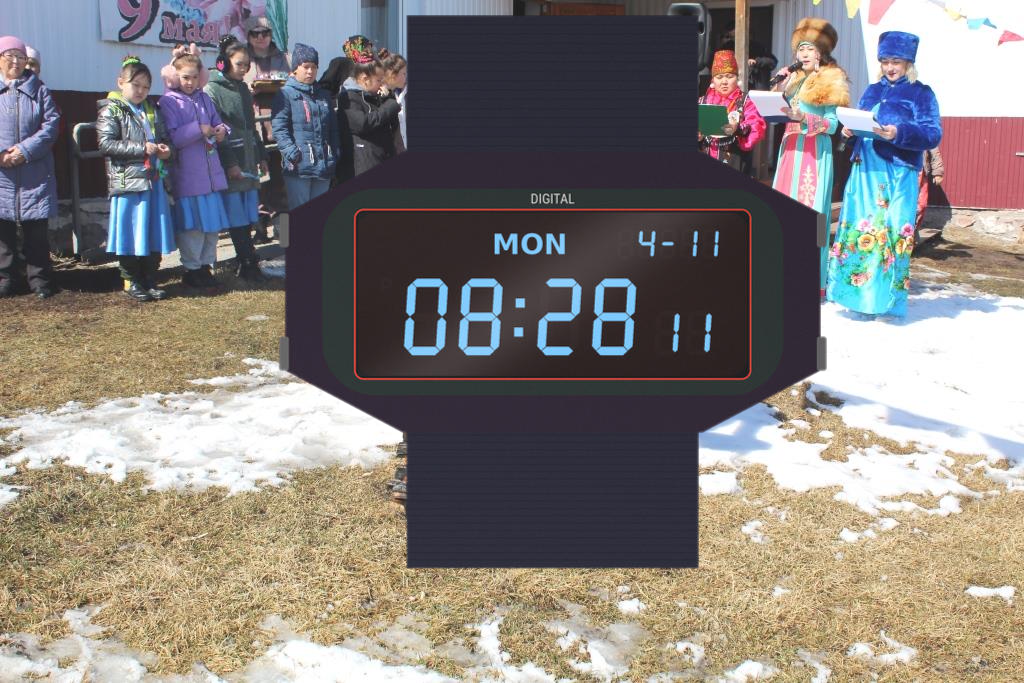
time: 8:28:11
